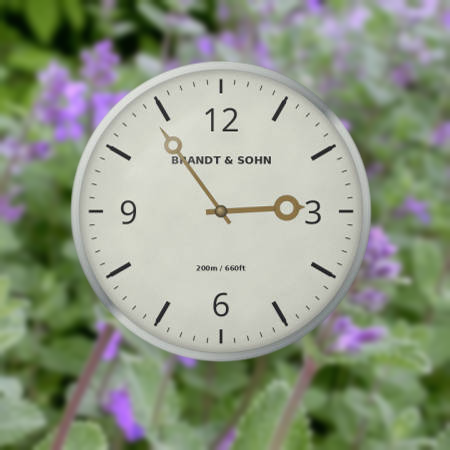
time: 2:54
